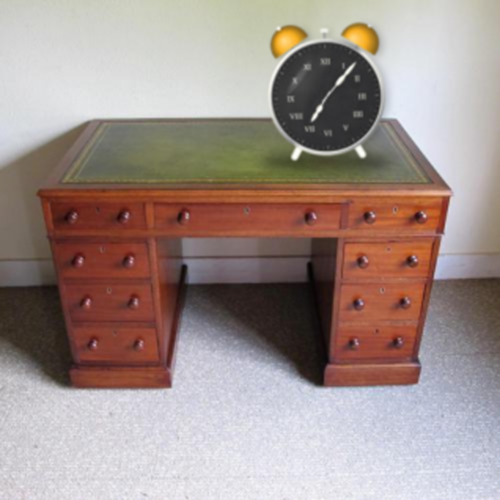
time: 7:07
